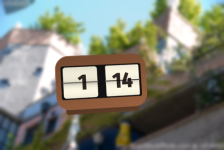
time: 1:14
